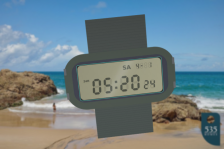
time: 5:20:24
